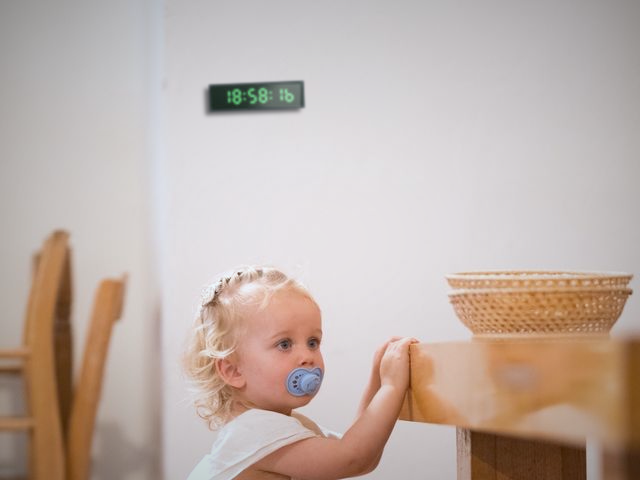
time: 18:58:16
